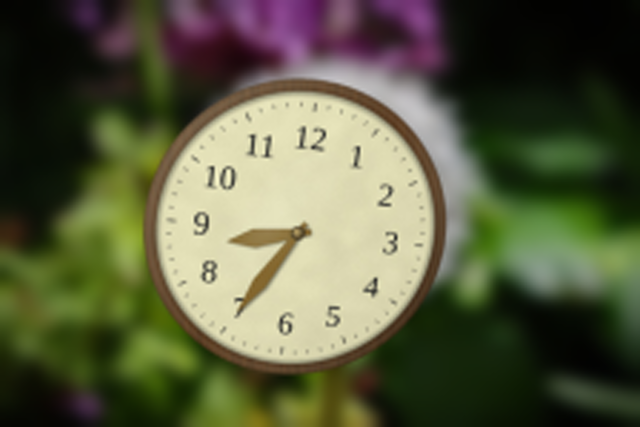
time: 8:35
